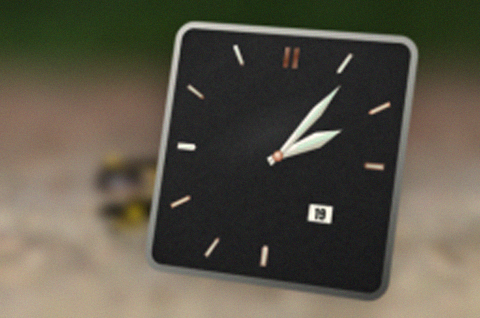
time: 2:06
